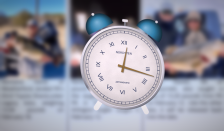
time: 12:17
